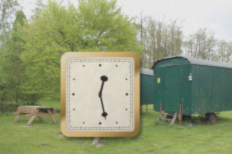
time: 12:28
